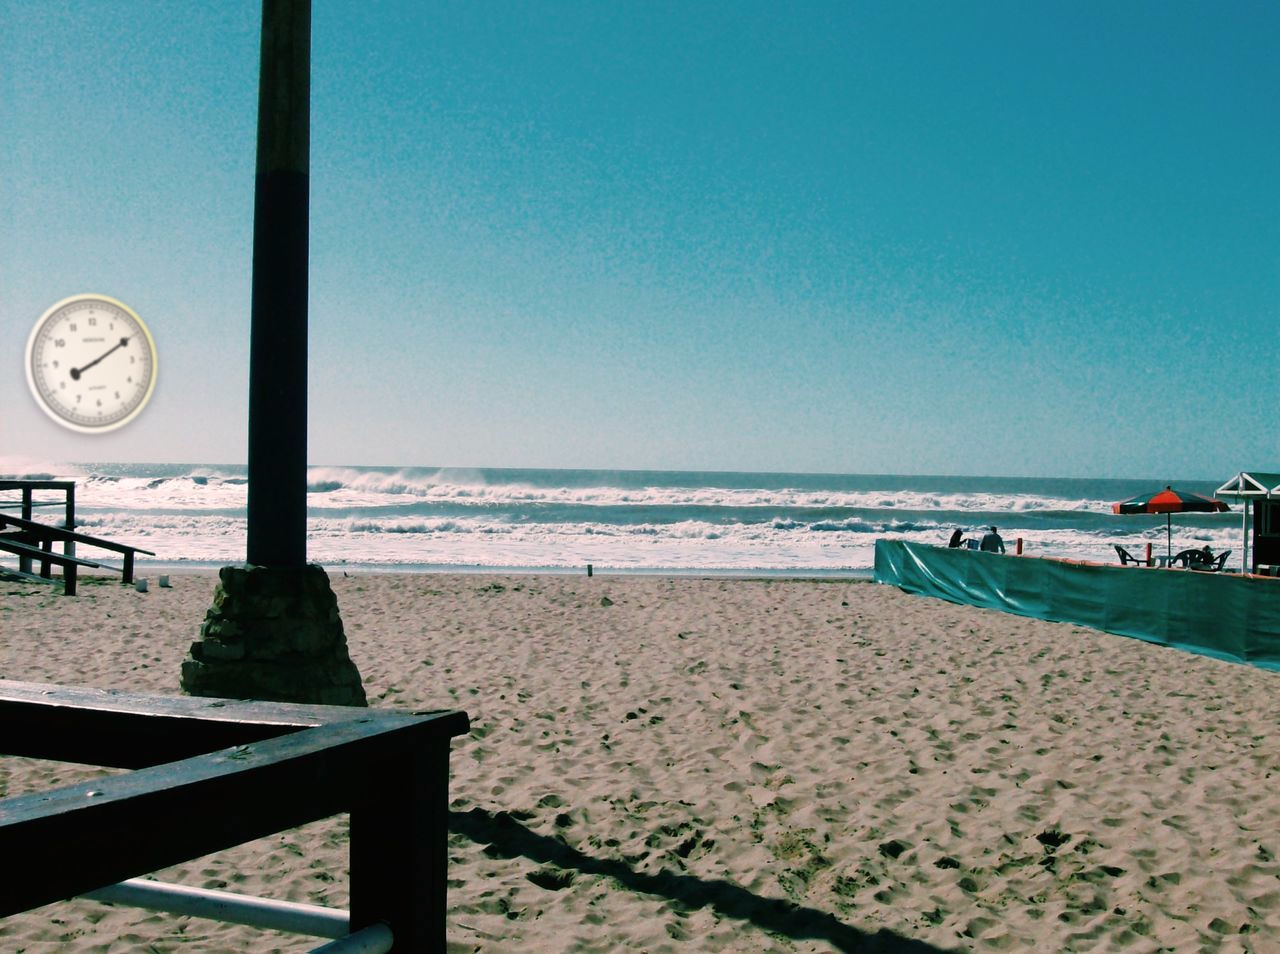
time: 8:10
